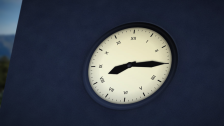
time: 8:15
